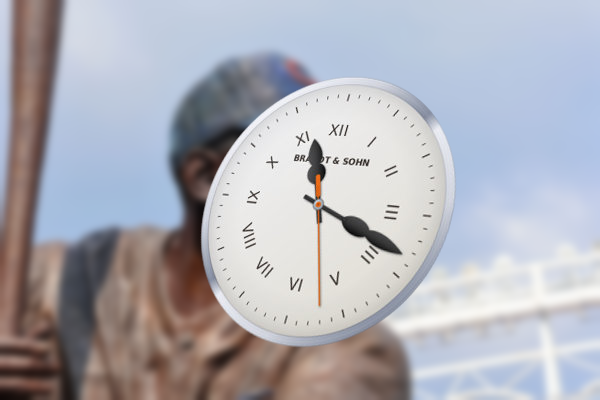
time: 11:18:27
